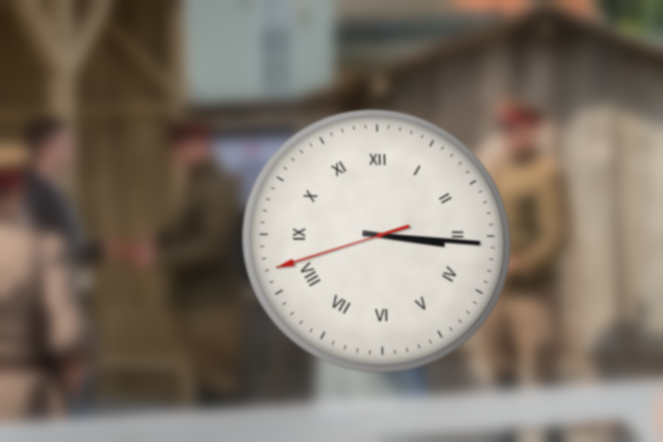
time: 3:15:42
